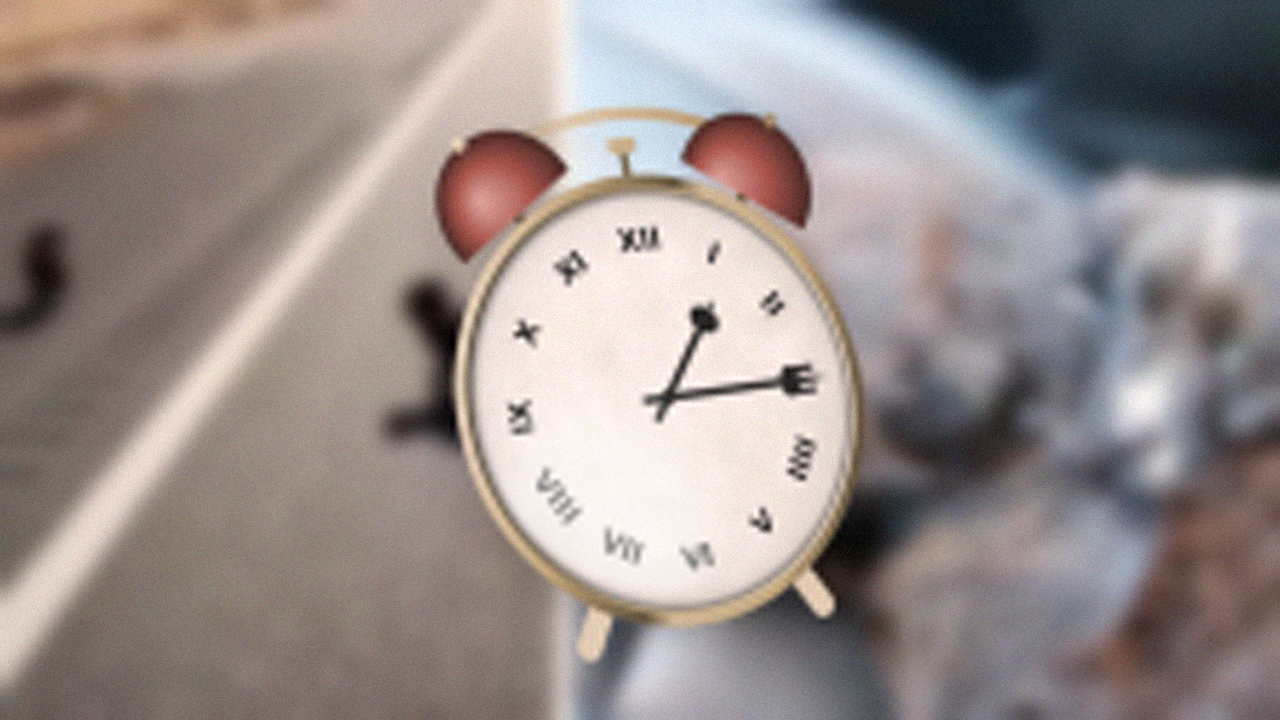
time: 1:15
